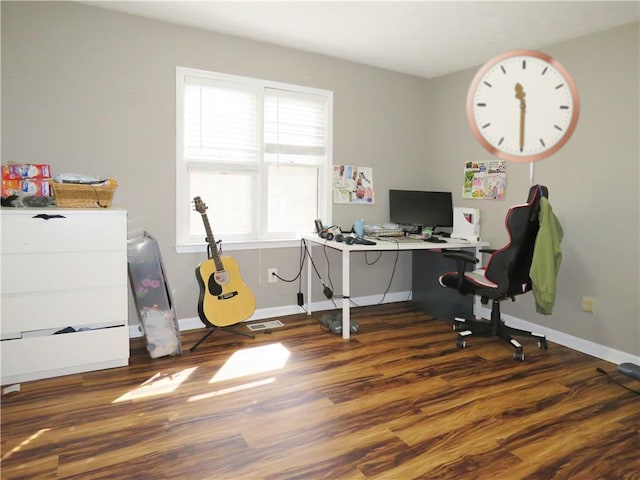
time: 11:30
